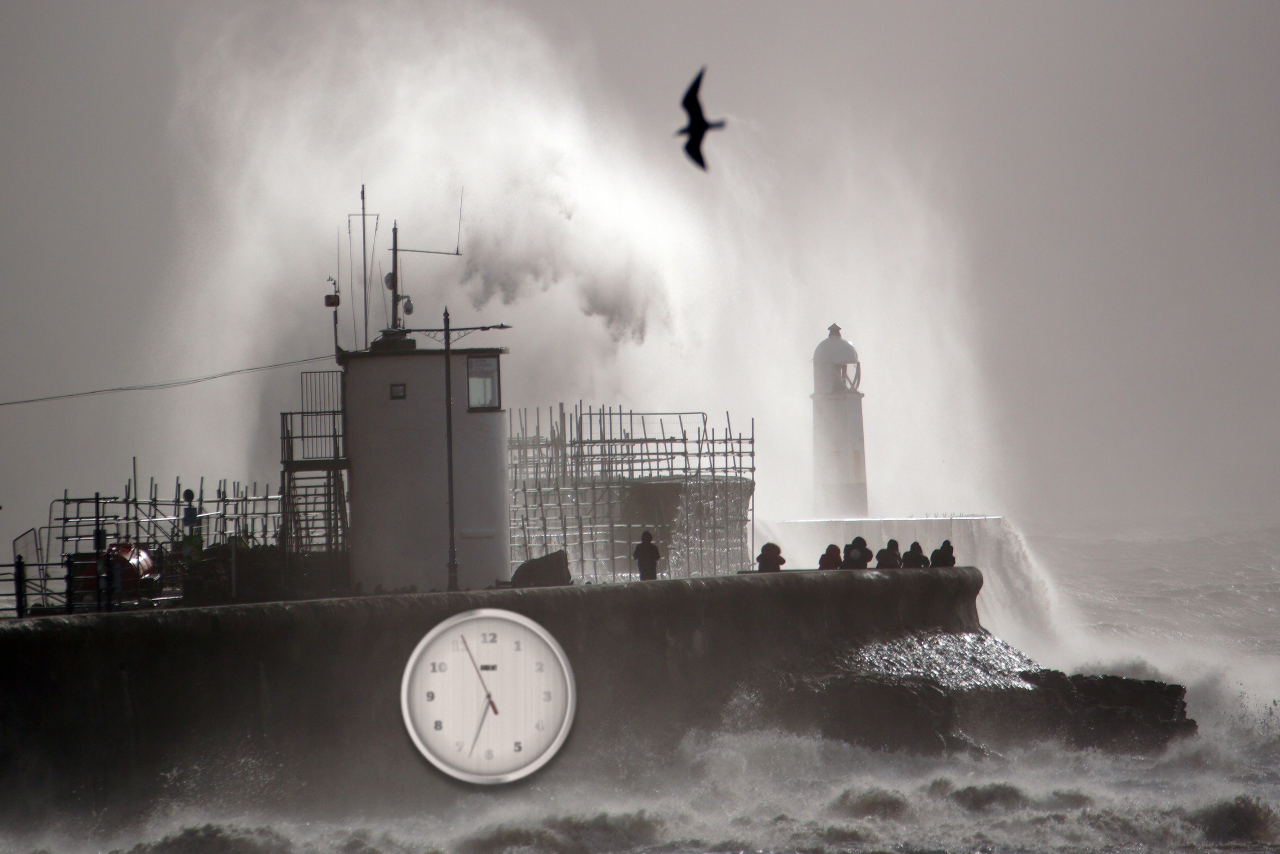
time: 6:32:56
